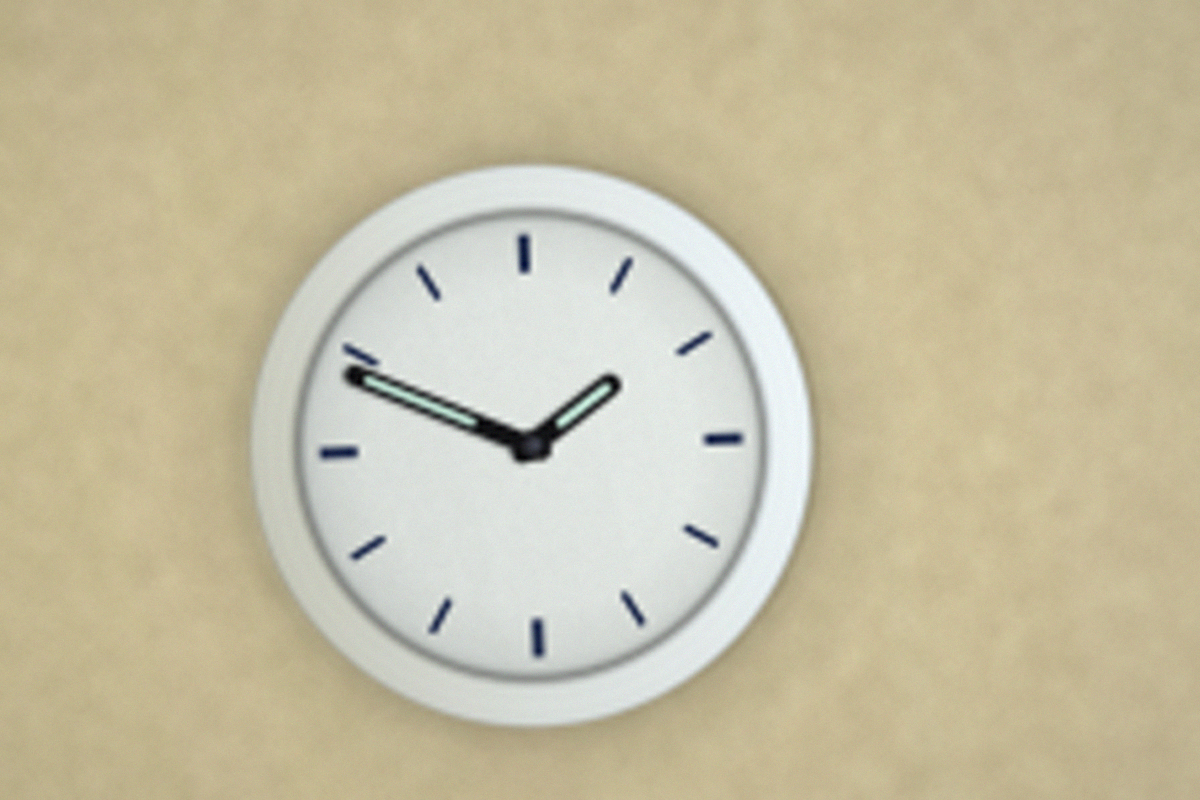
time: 1:49
